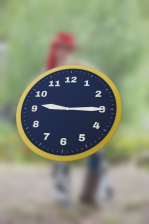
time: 9:15
